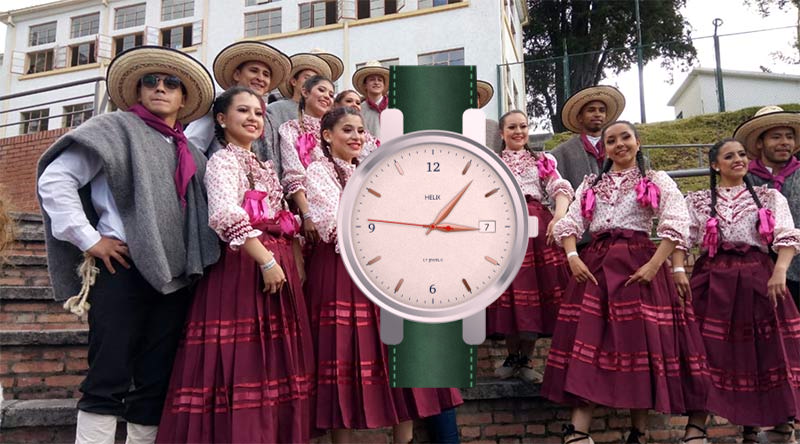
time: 3:06:46
